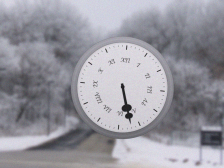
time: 5:27
